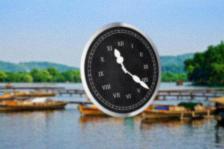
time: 11:22
